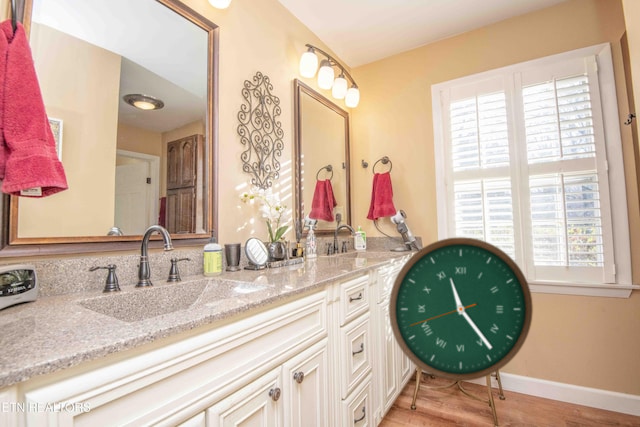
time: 11:23:42
